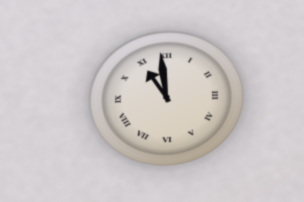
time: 10:59
